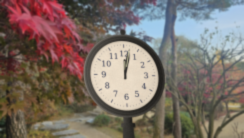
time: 12:02
